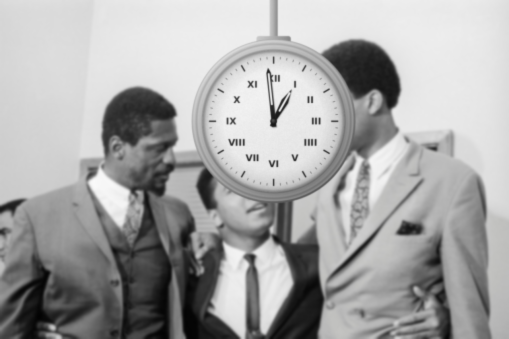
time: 12:59
